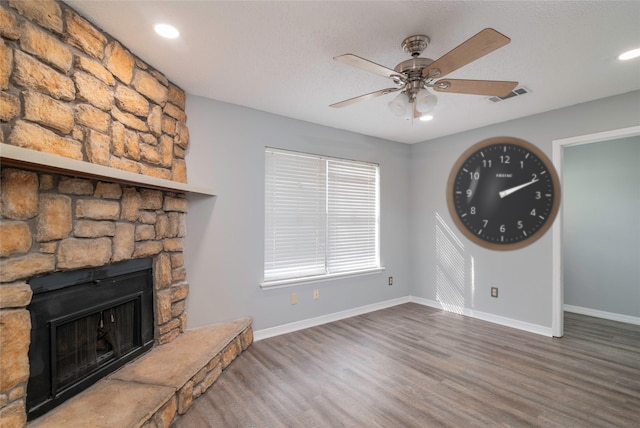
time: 2:11
